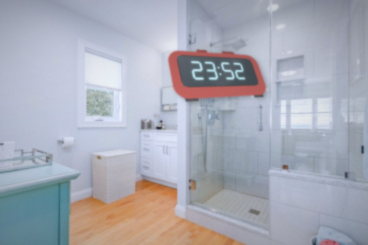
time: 23:52
